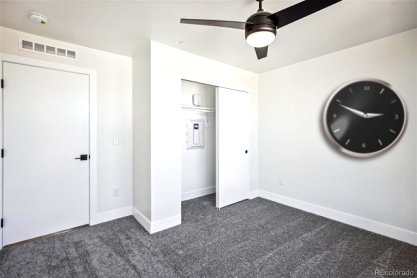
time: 2:49
